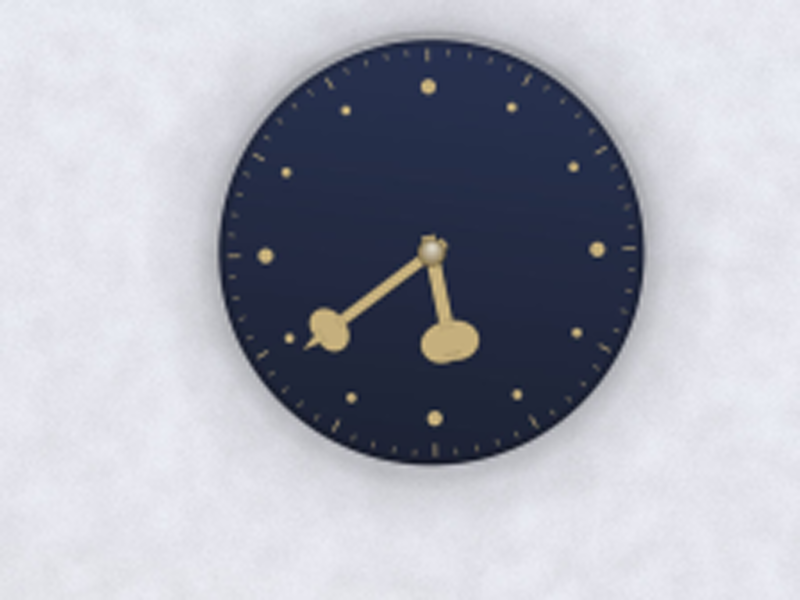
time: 5:39
